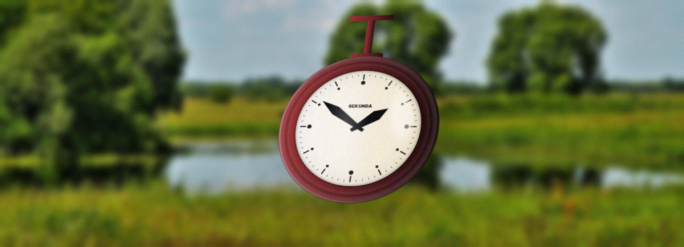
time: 1:51
